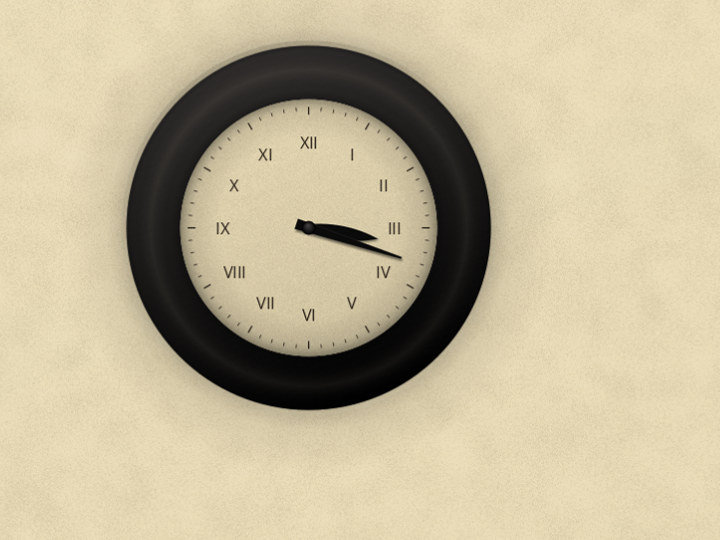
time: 3:18
